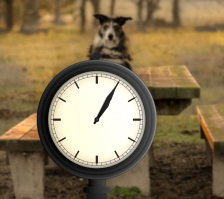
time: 1:05
